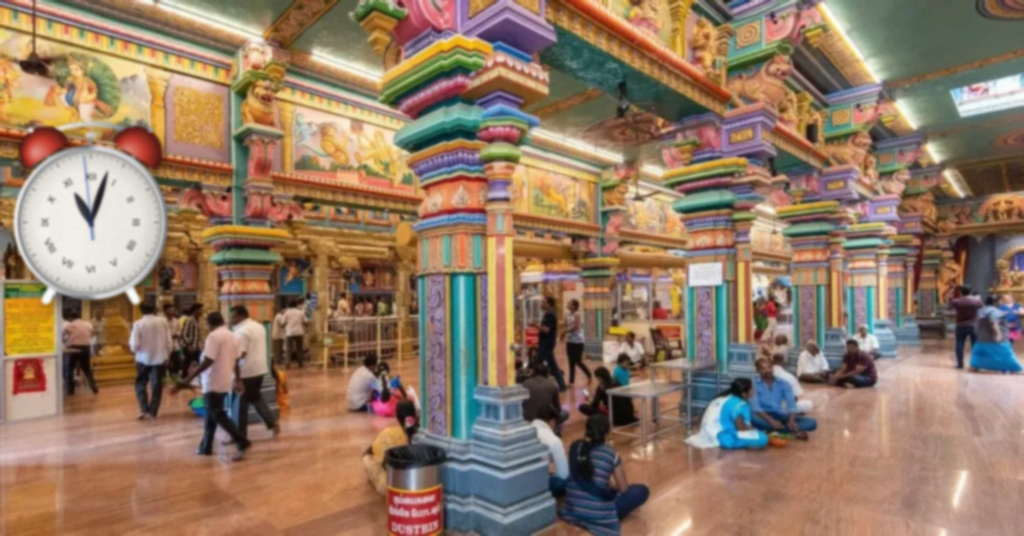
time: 11:02:59
